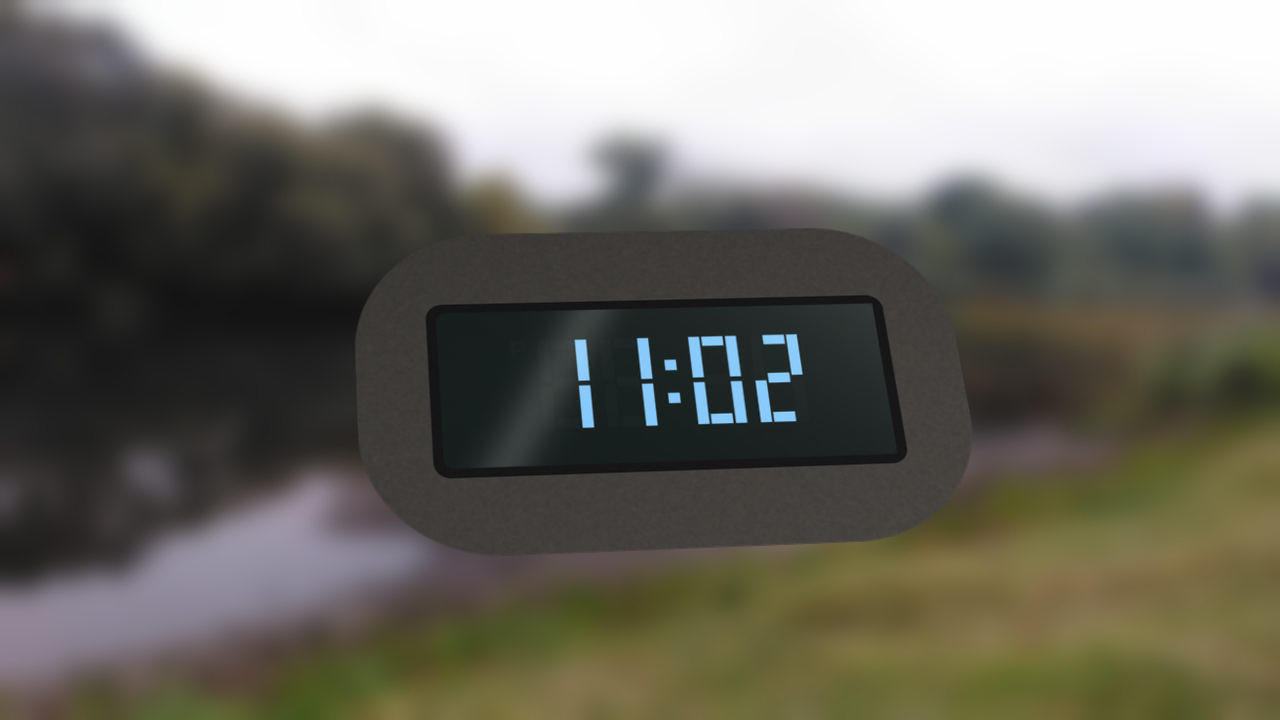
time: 11:02
